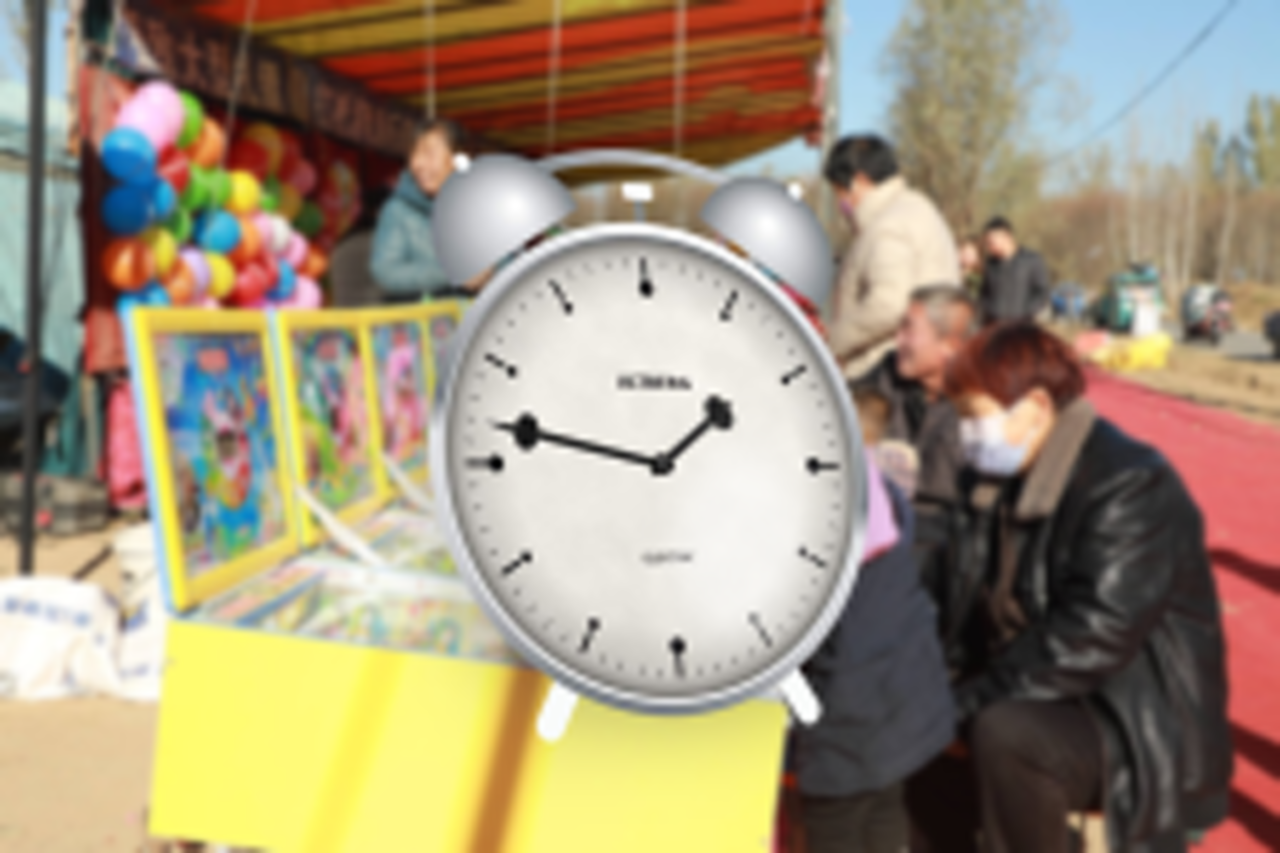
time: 1:47
